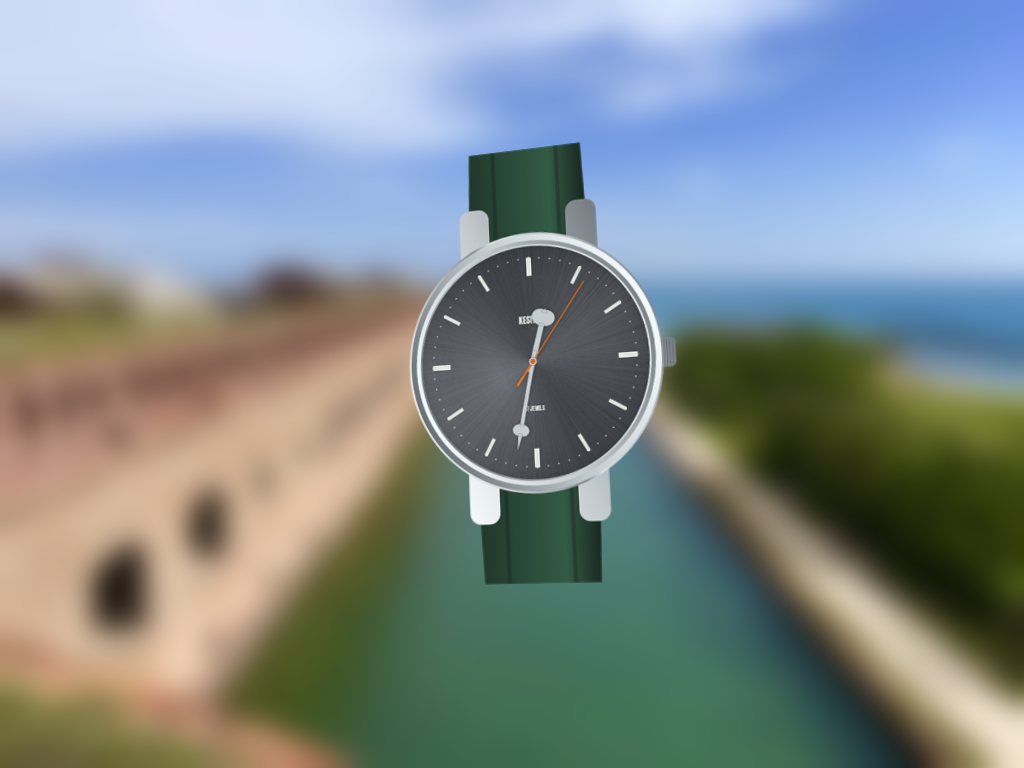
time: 12:32:06
